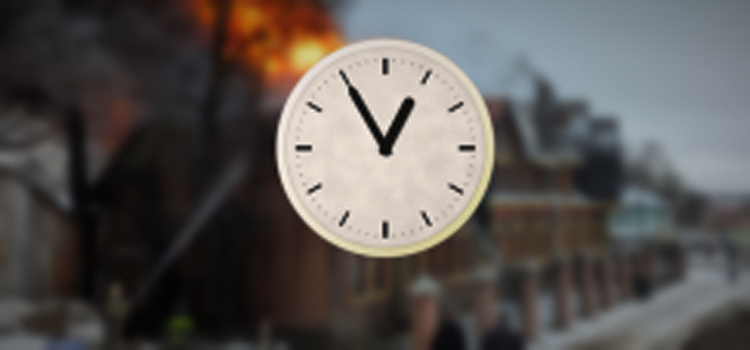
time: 12:55
